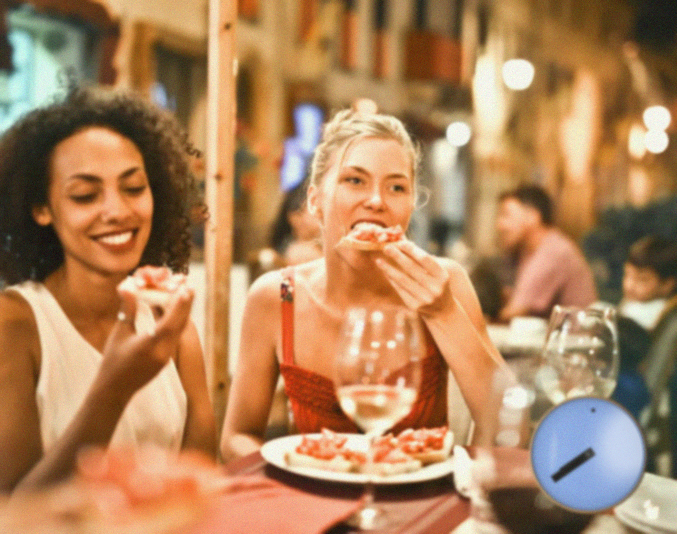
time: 7:38
